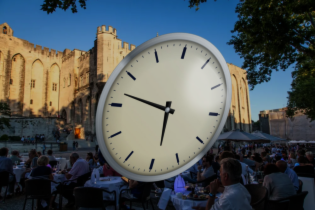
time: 5:47
